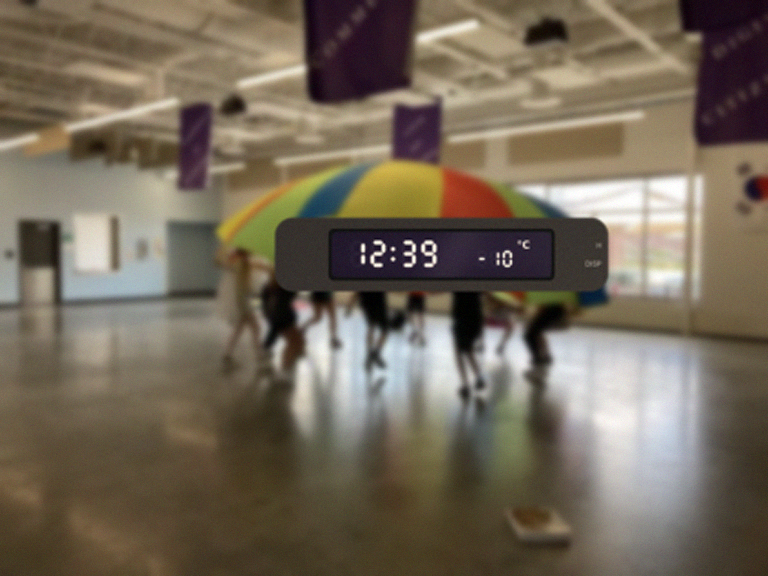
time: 12:39
